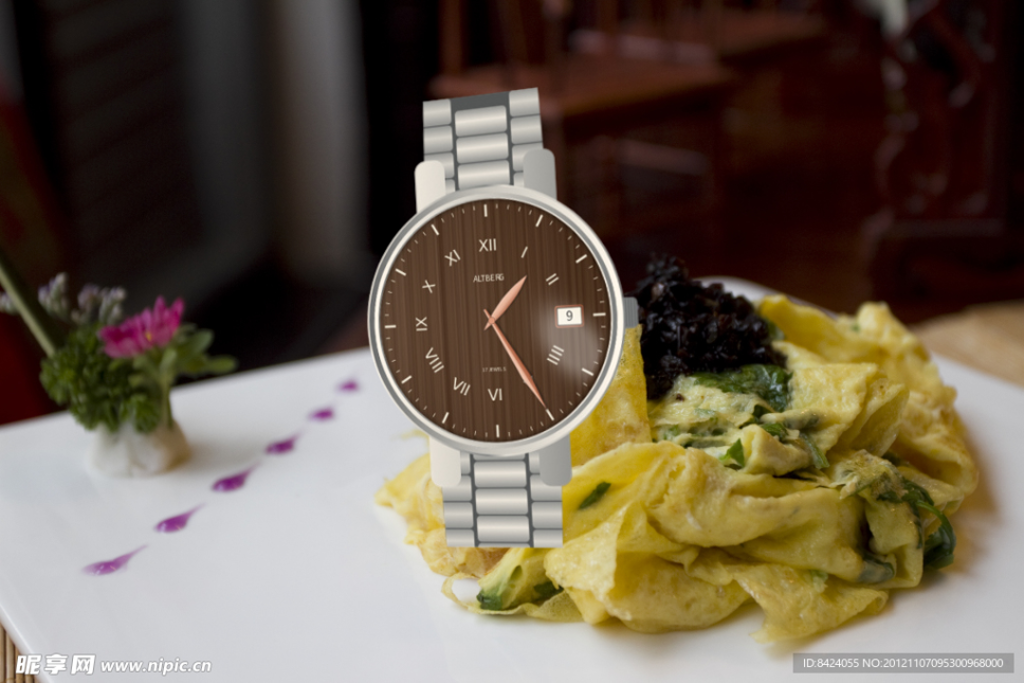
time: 1:25
